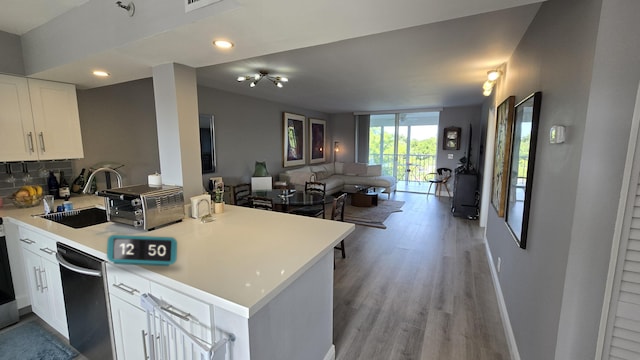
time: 12:50
